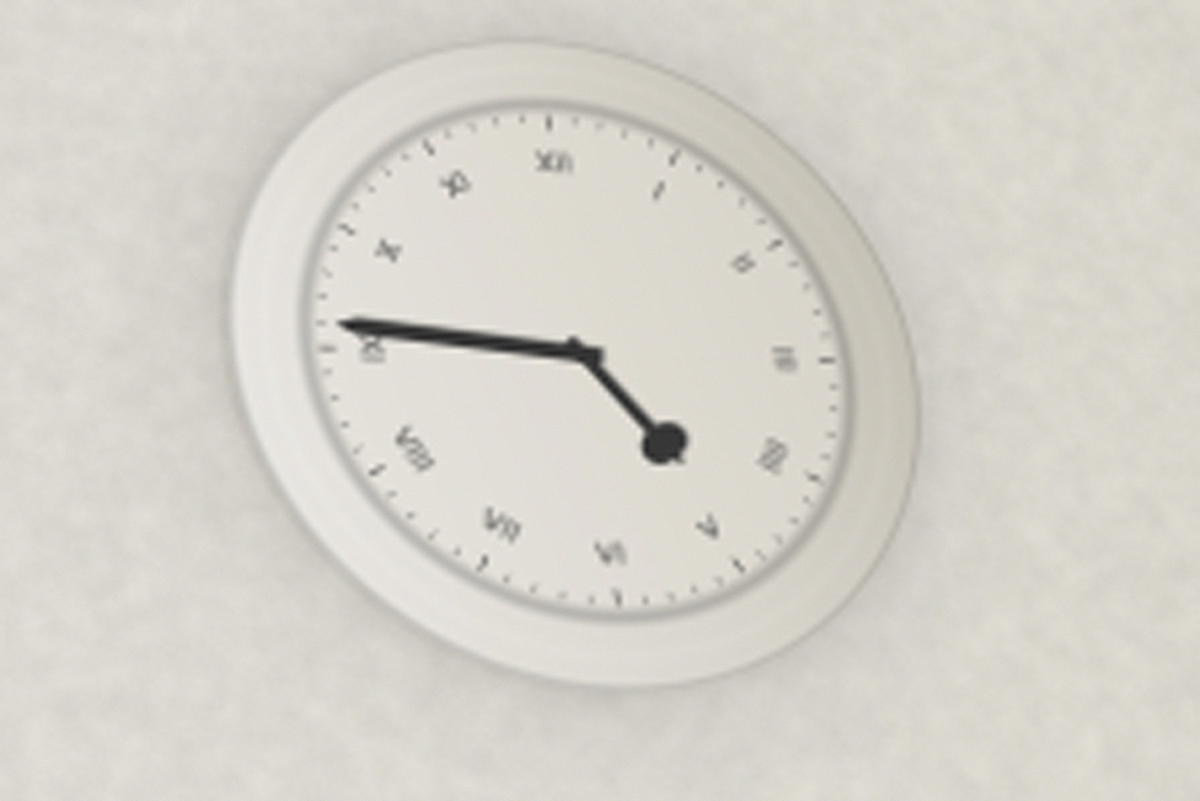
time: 4:46
